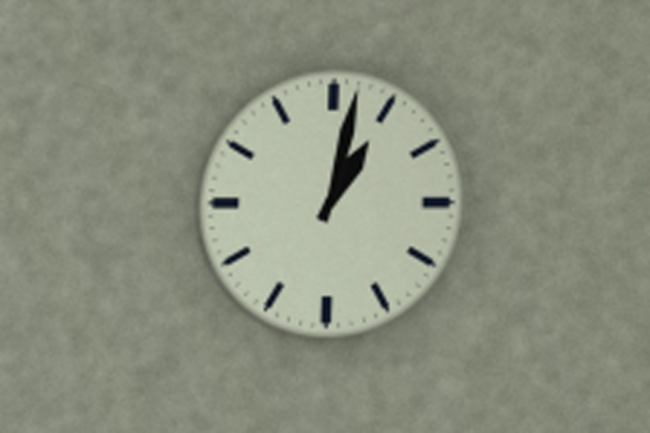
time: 1:02
